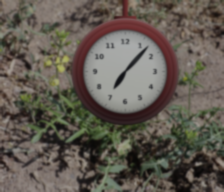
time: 7:07
